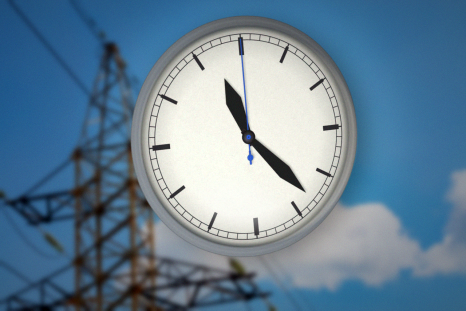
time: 11:23:00
